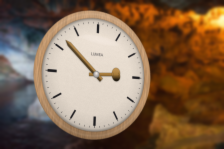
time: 2:52
